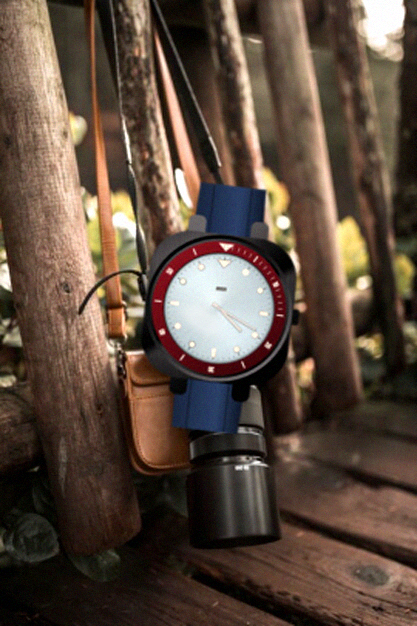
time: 4:19
